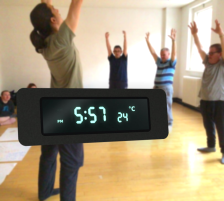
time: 5:57
